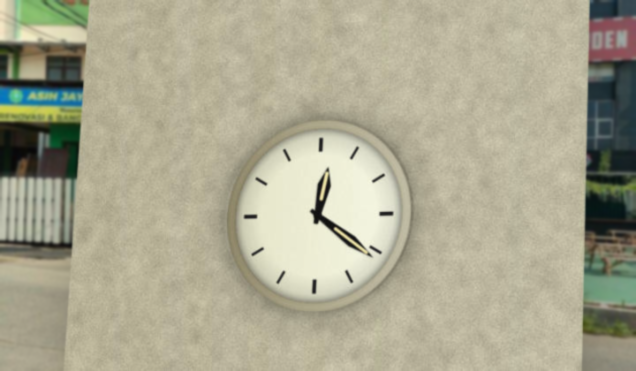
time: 12:21
